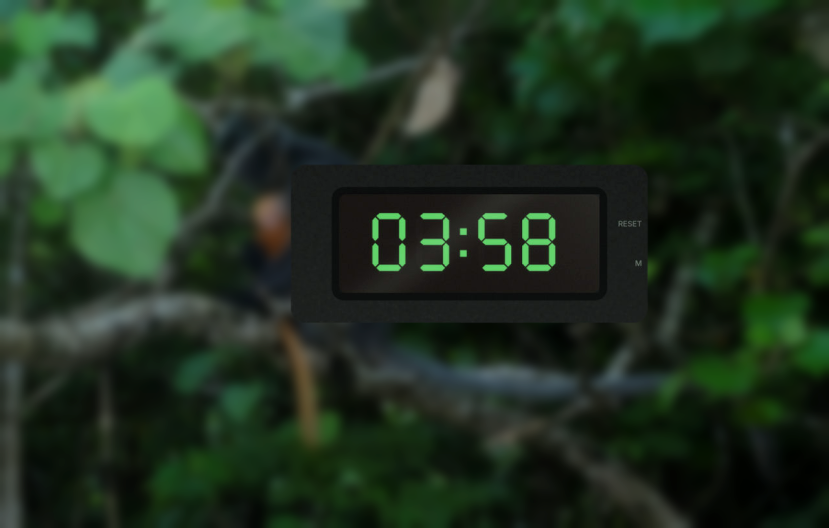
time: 3:58
